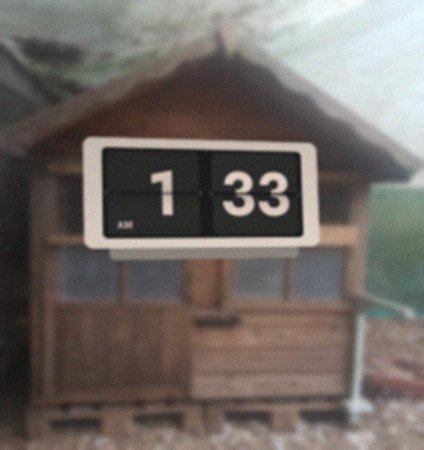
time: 1:33
